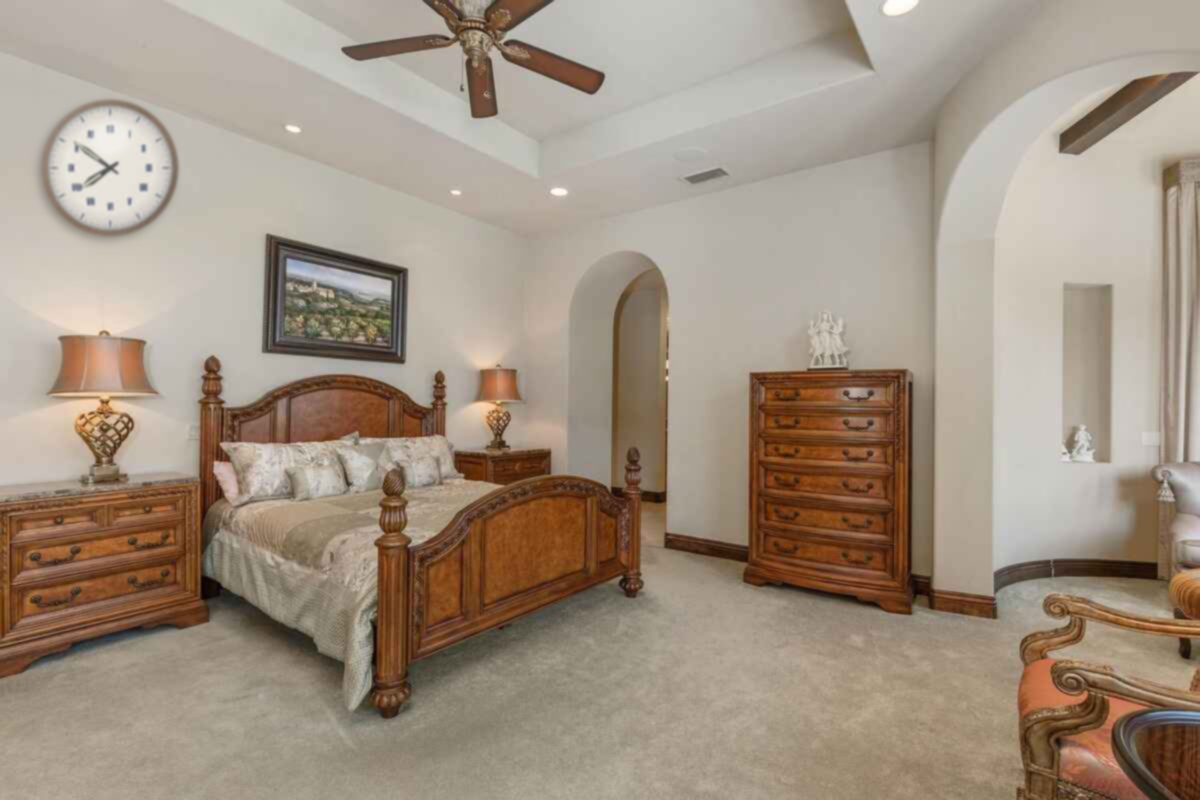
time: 7:51
